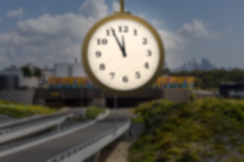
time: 11:56
